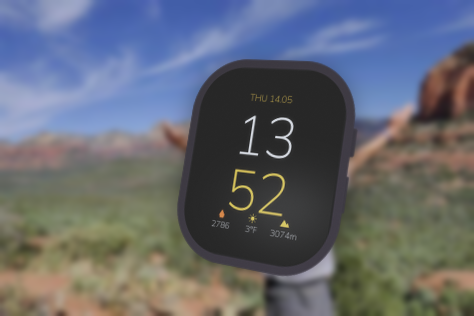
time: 13:52
